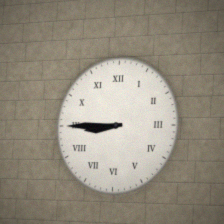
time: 8:45
